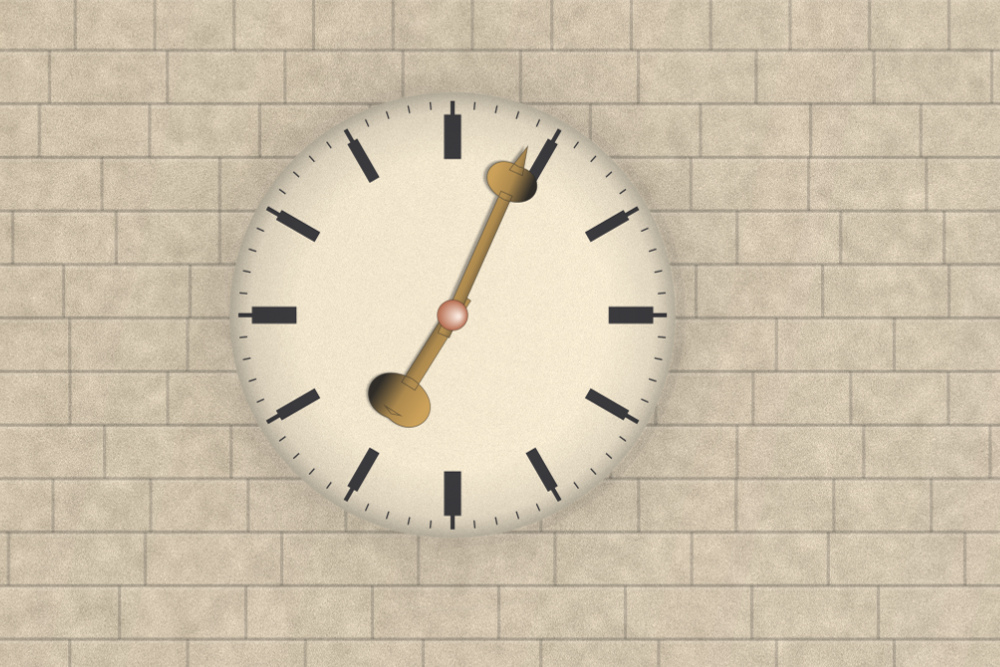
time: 7:04
